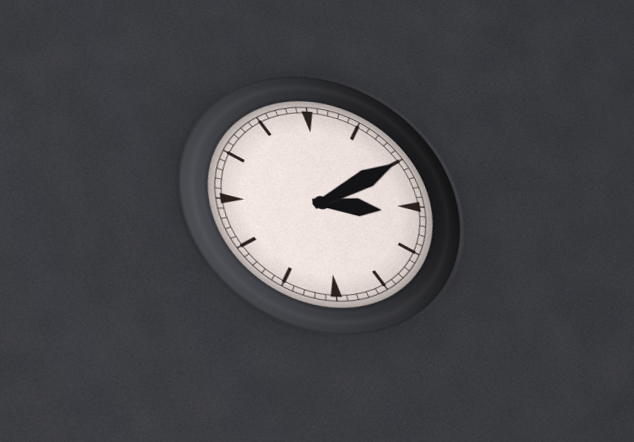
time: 3:10
